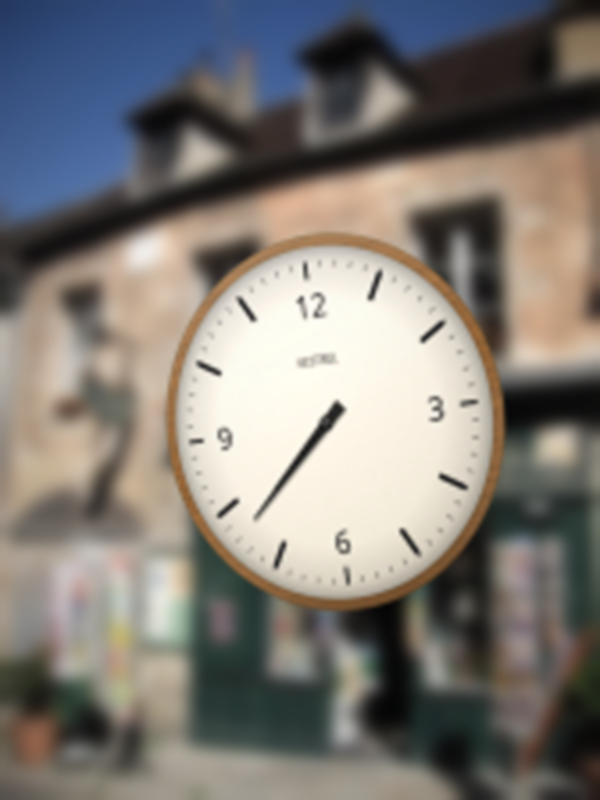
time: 7:38
